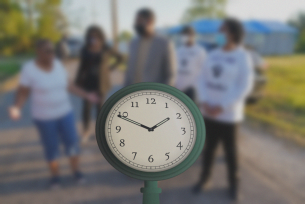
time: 1:49
